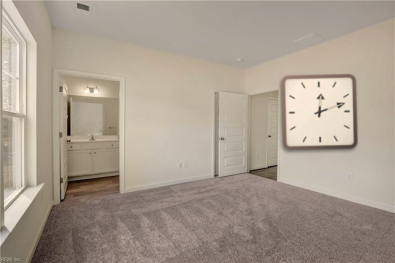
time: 12:12
